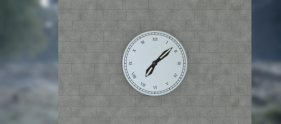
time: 7:08
